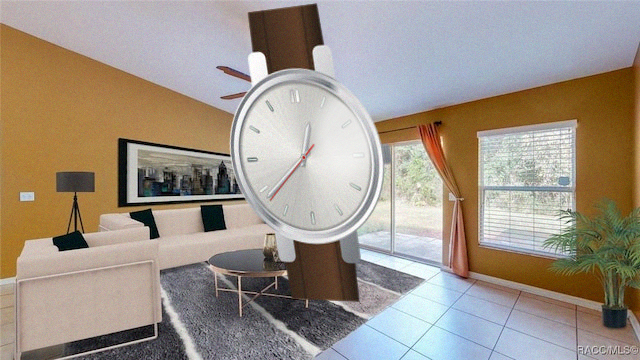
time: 12:38:38
